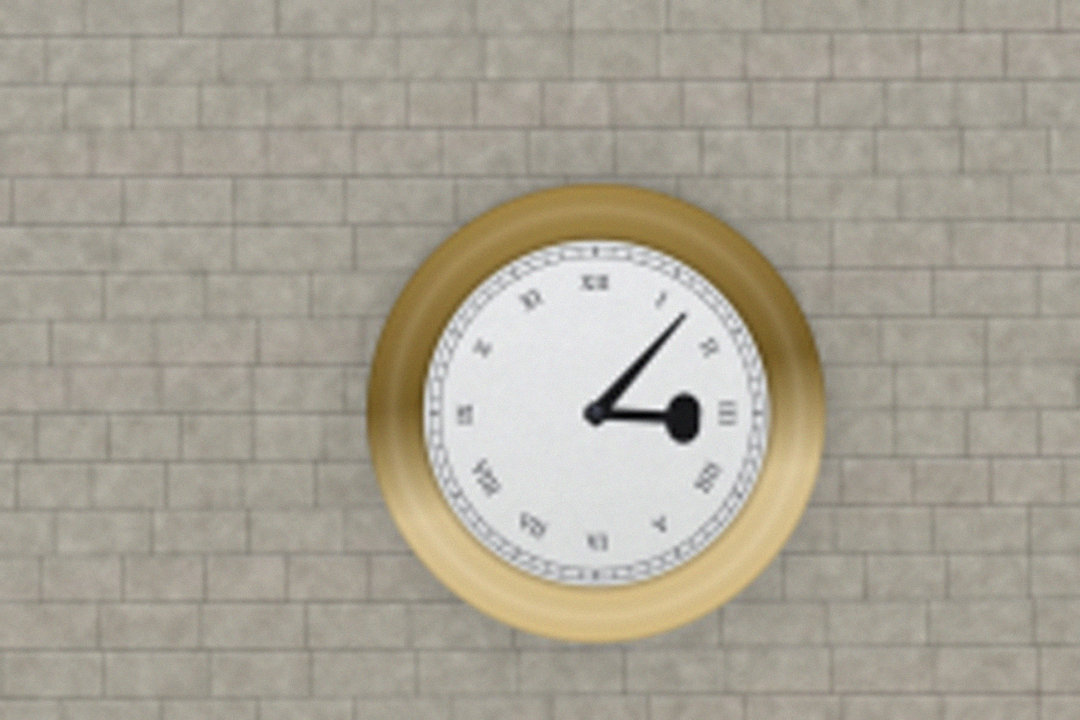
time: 3:07
